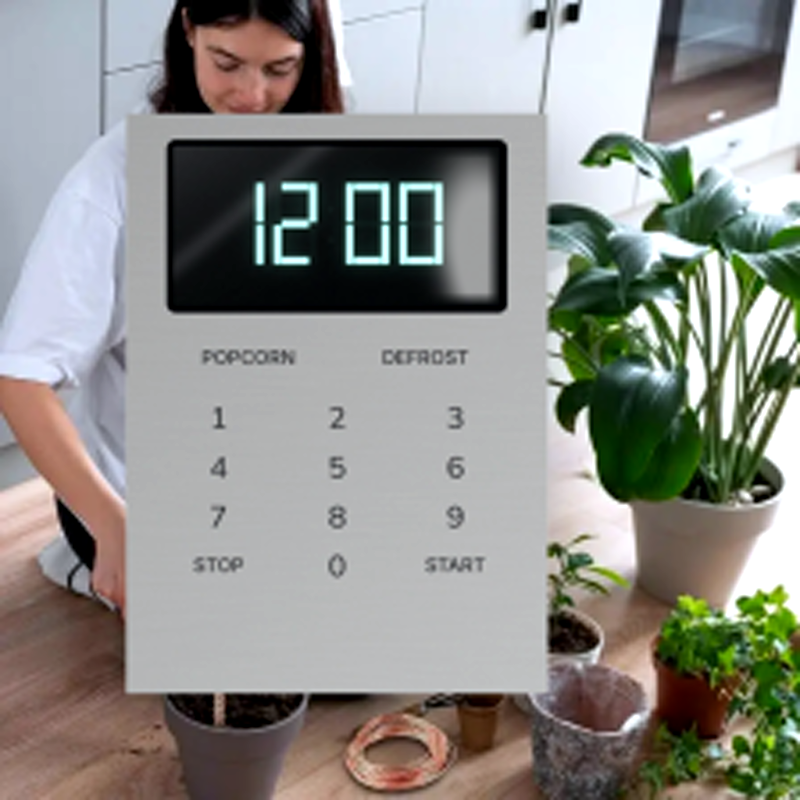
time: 12:00
